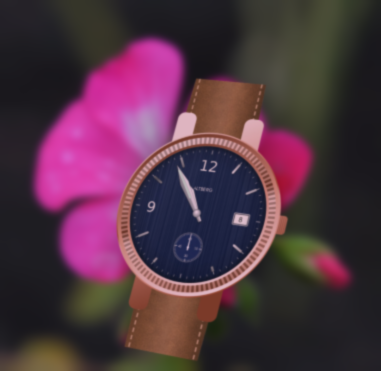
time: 10:54
